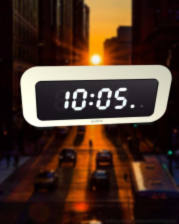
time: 10:05
